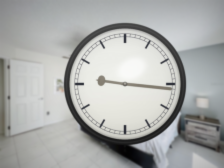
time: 9:16
